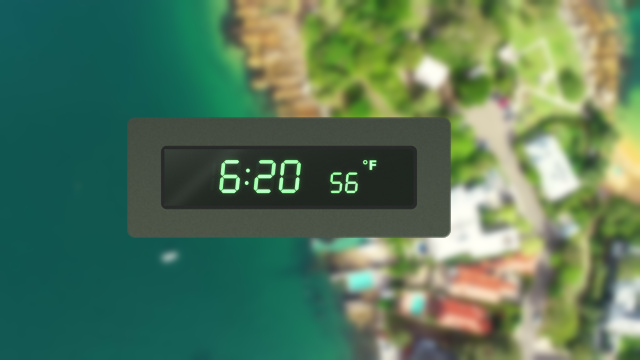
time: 6:20
